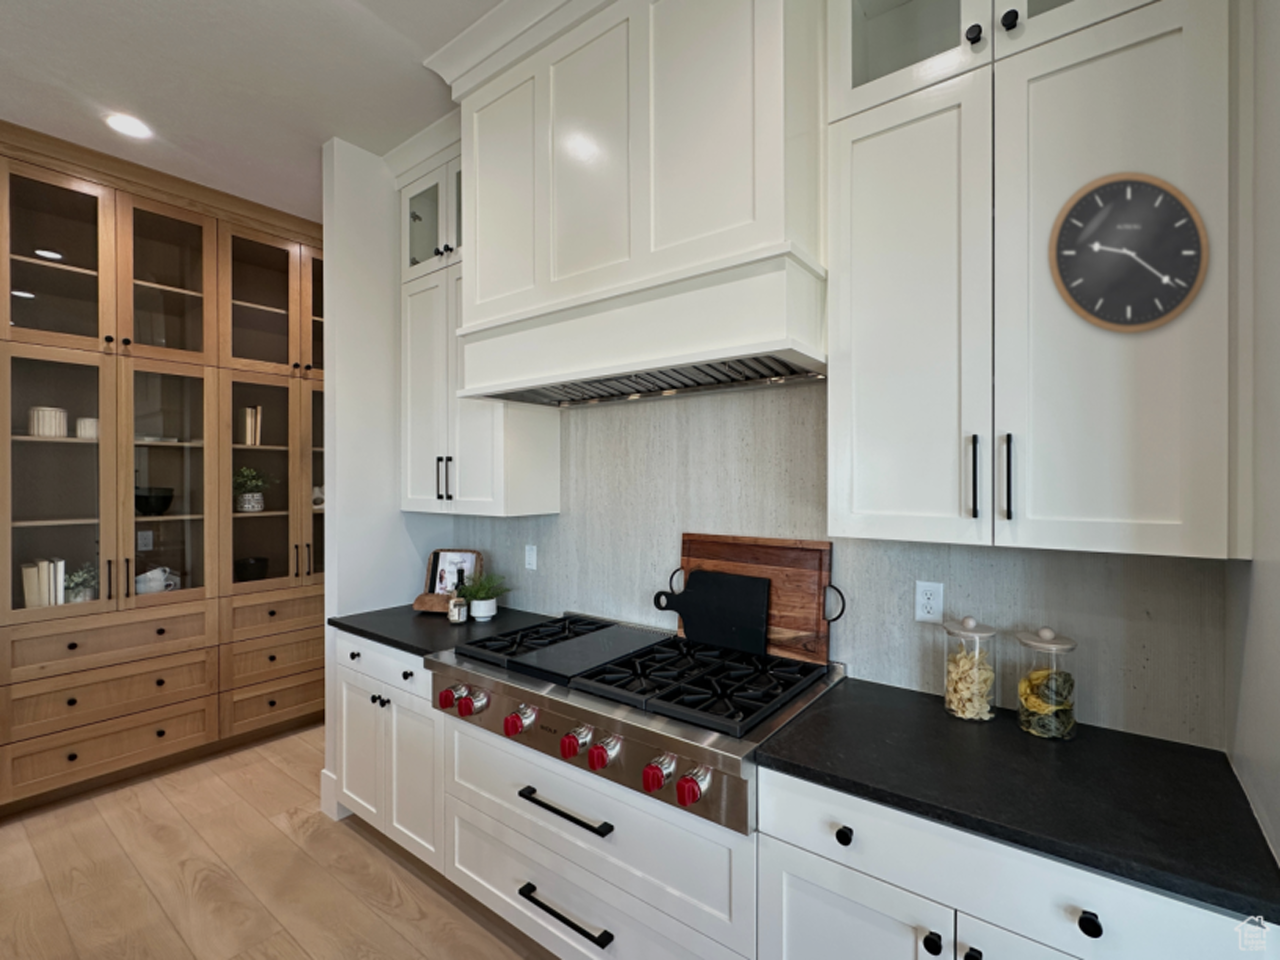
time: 9:21
